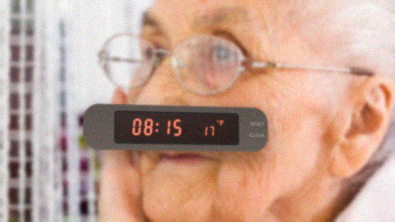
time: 8:15
